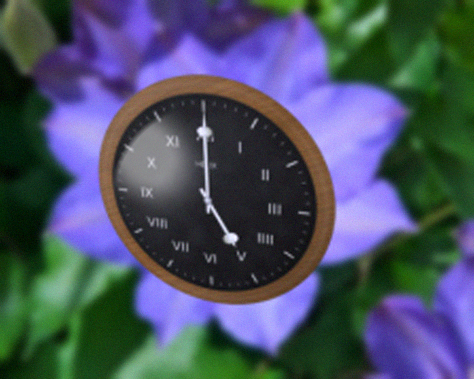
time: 5:00
